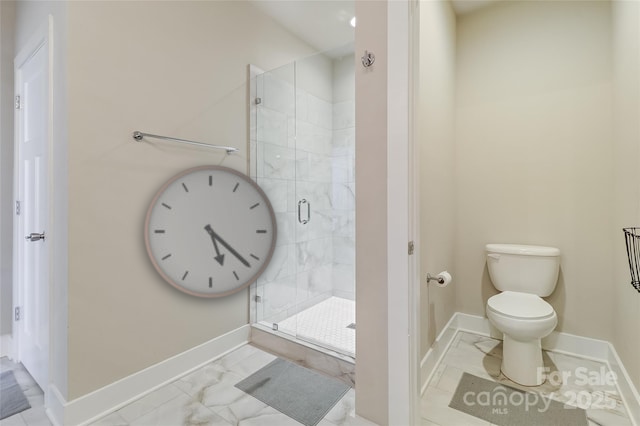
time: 5:22
